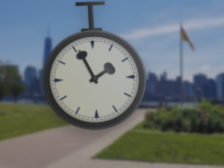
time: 1:56
